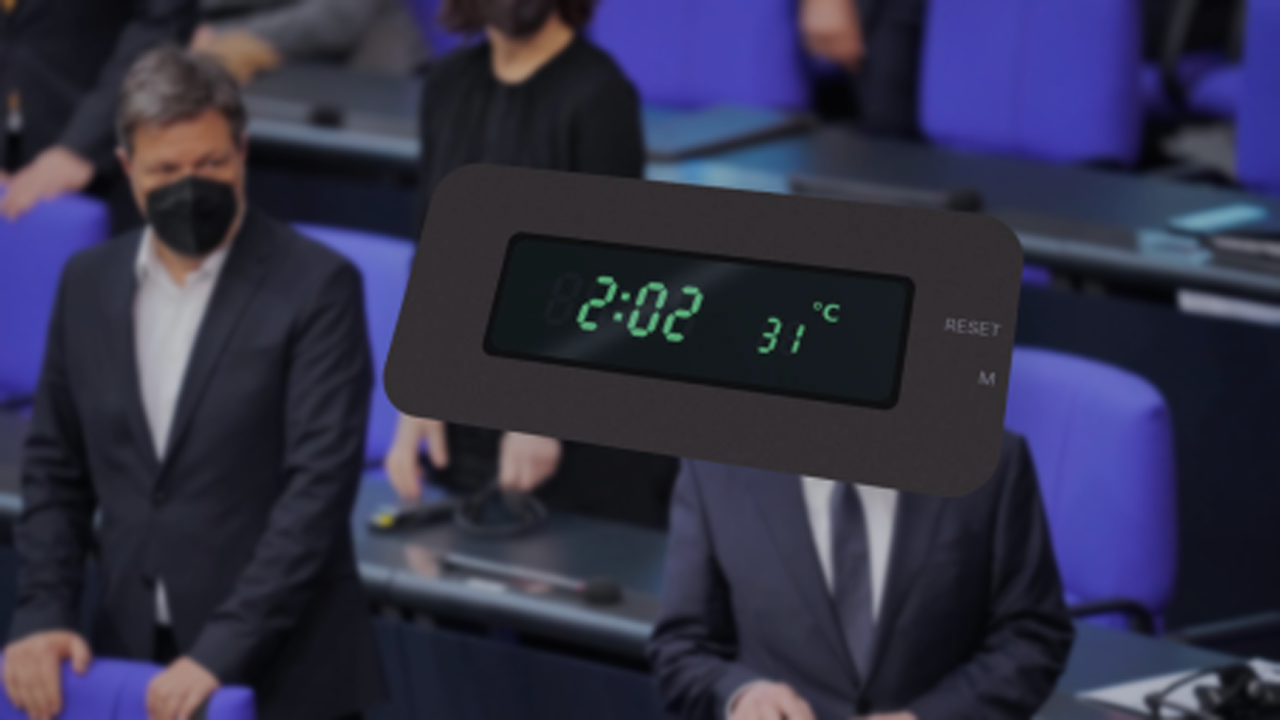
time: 2:02
